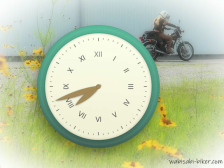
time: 7:42
